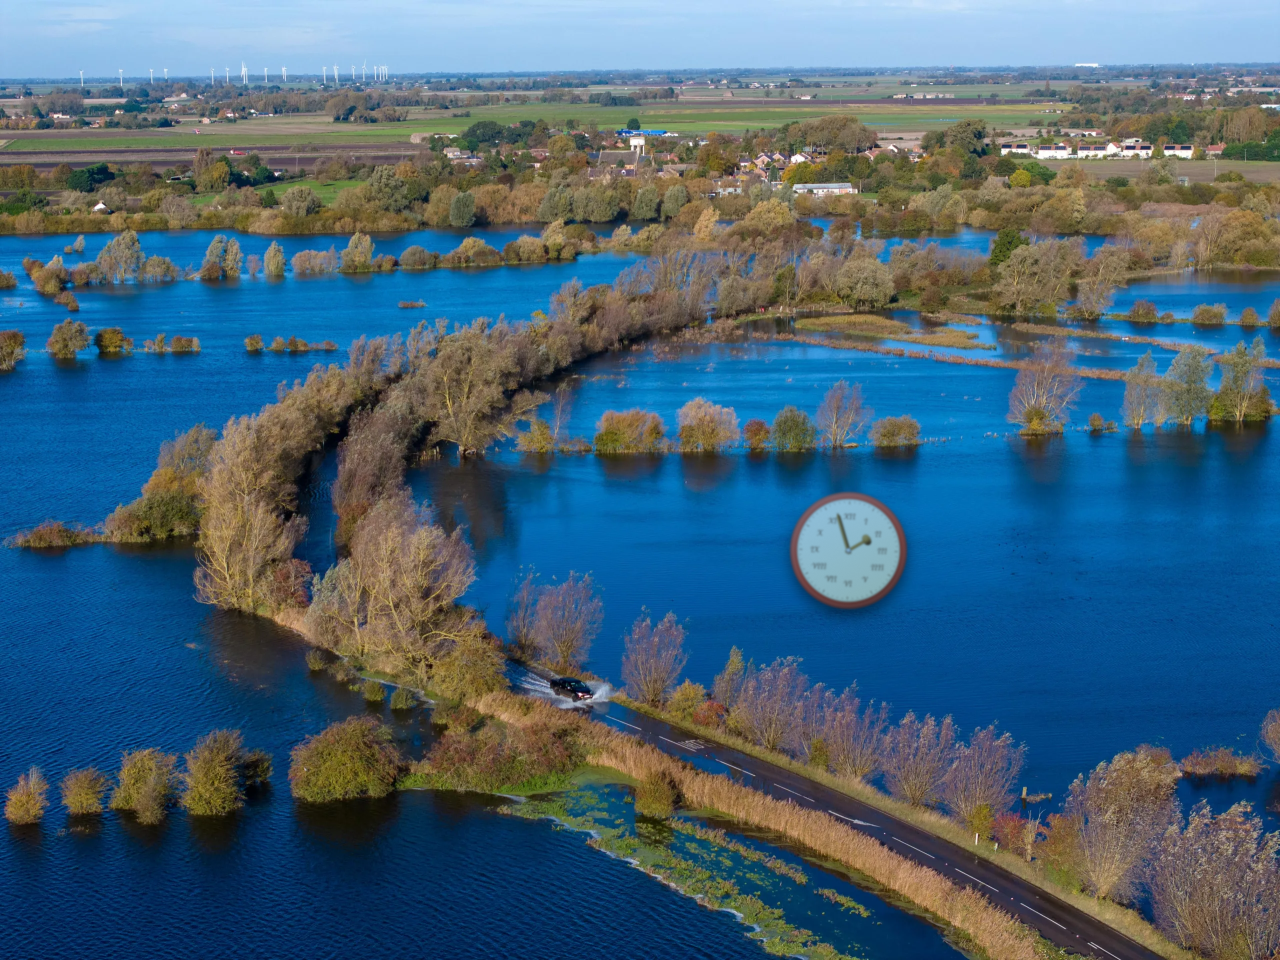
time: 1:57
